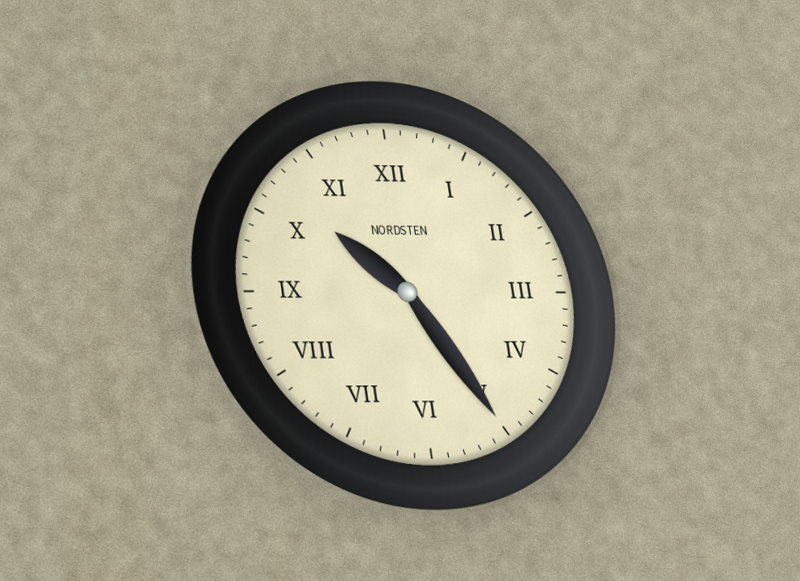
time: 10:25
